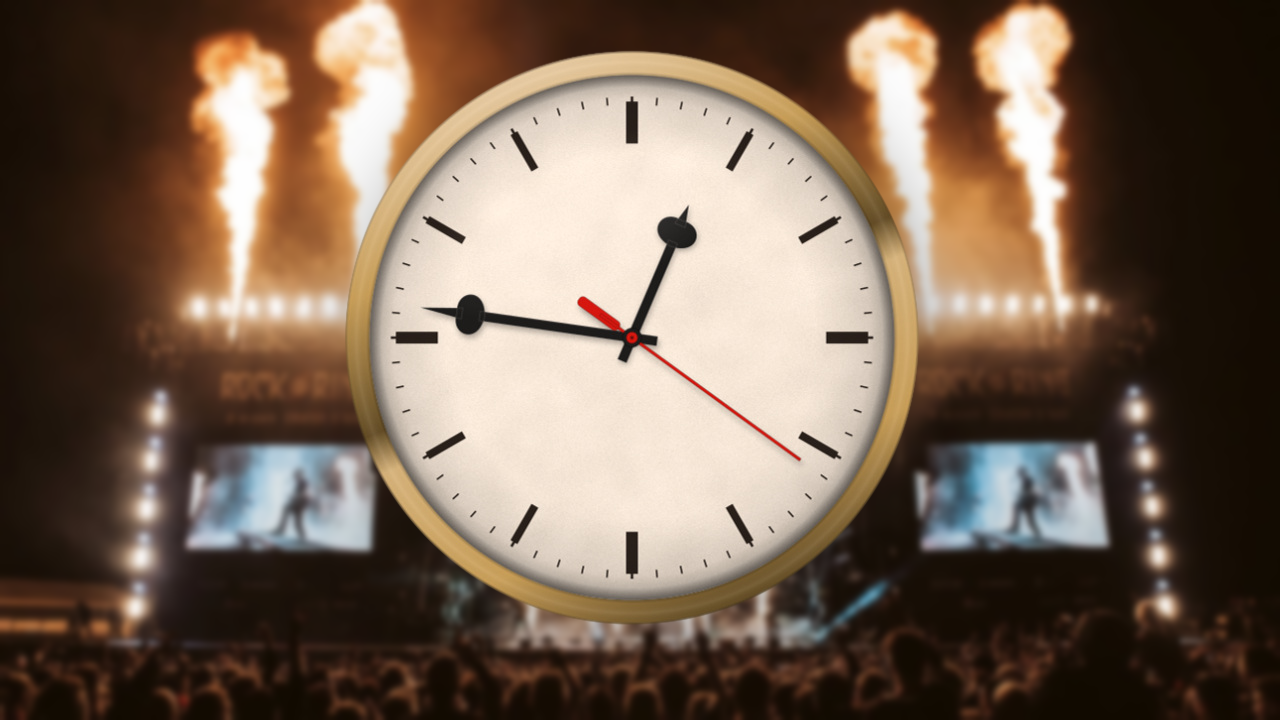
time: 12:46:21
